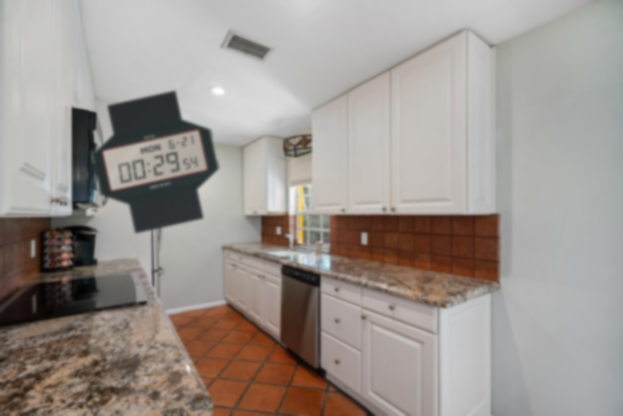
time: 0:29
